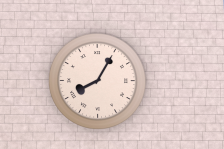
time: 8:05
